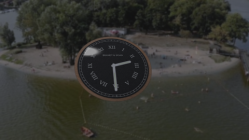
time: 2:30
